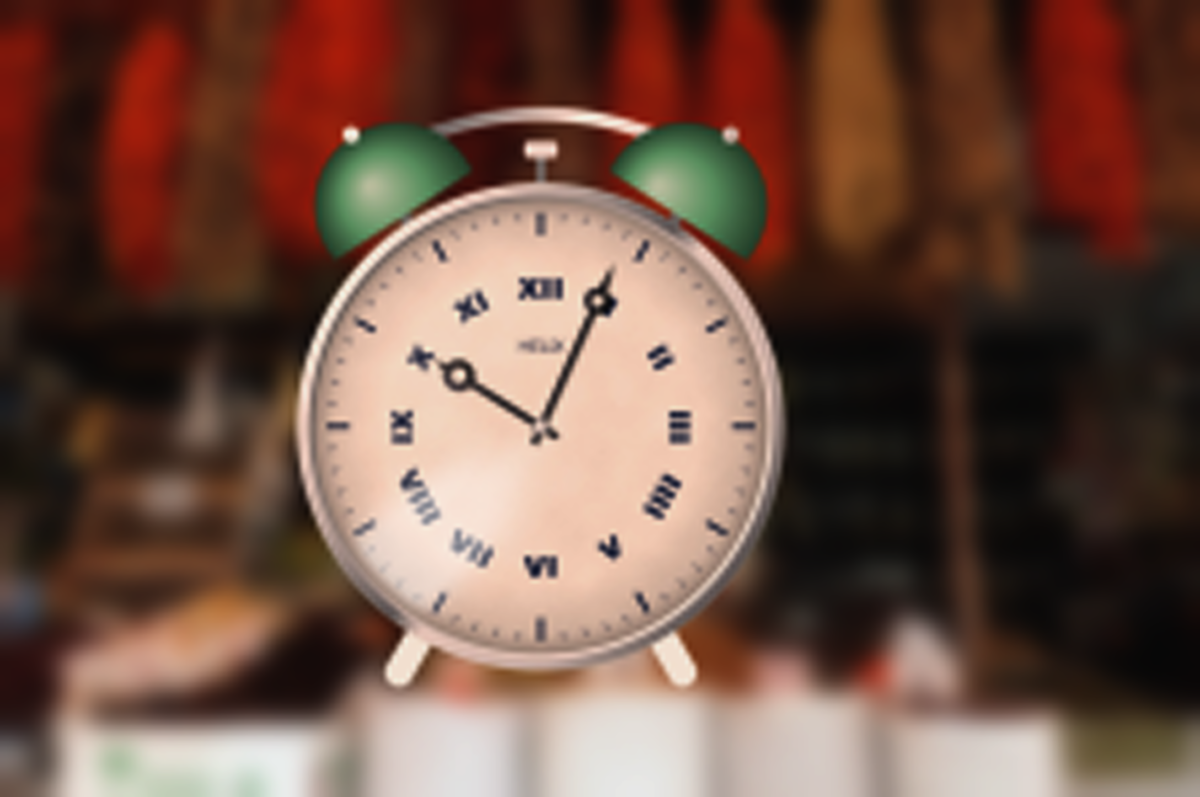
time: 10:04
